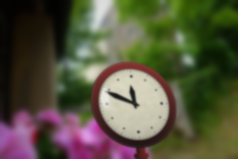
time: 11:49
